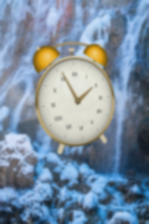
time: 1:56
